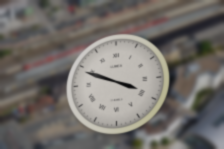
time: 3:49
